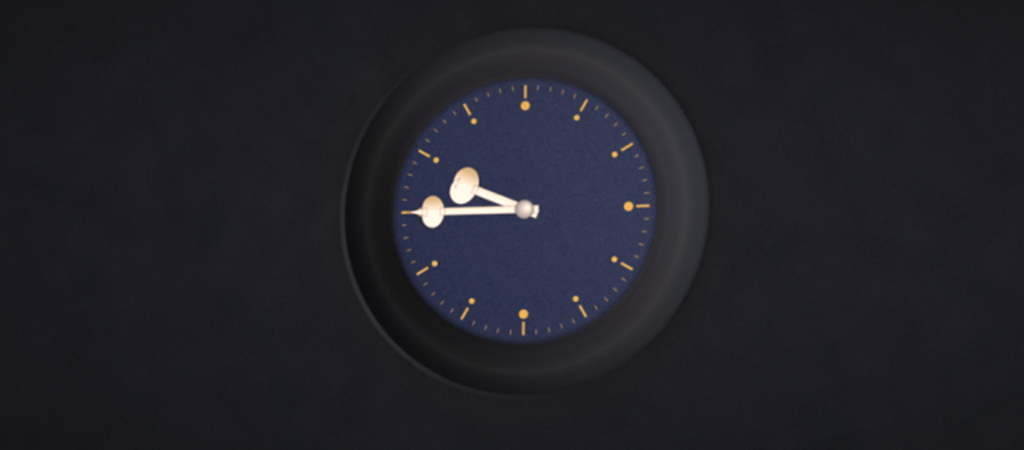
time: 9:45
